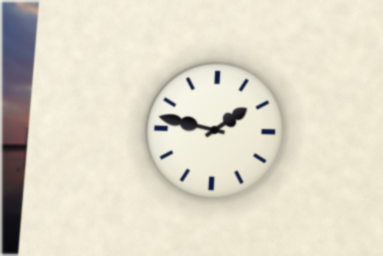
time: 1:47
